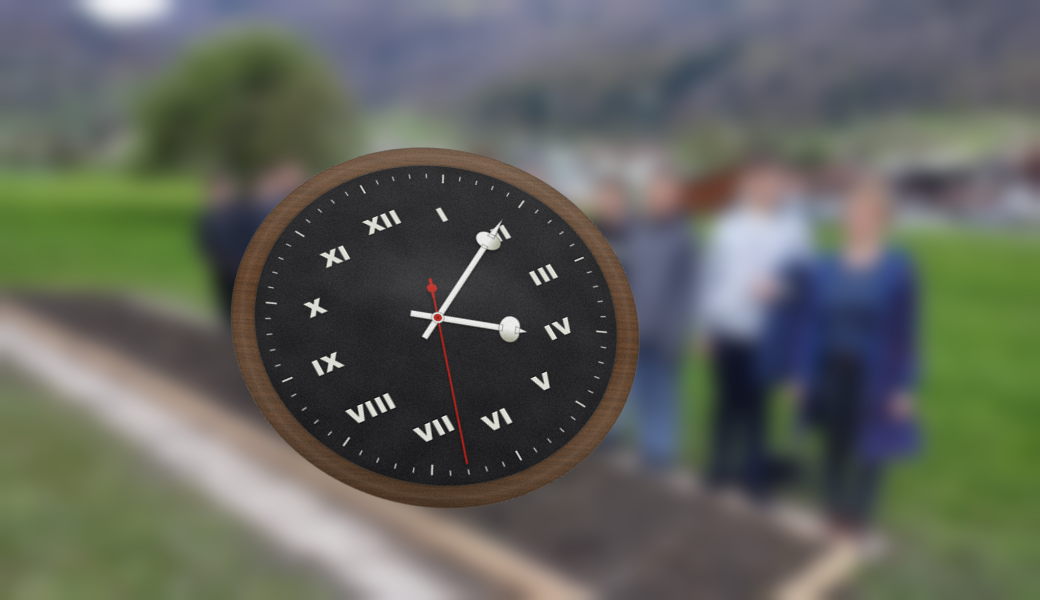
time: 4:09:33
